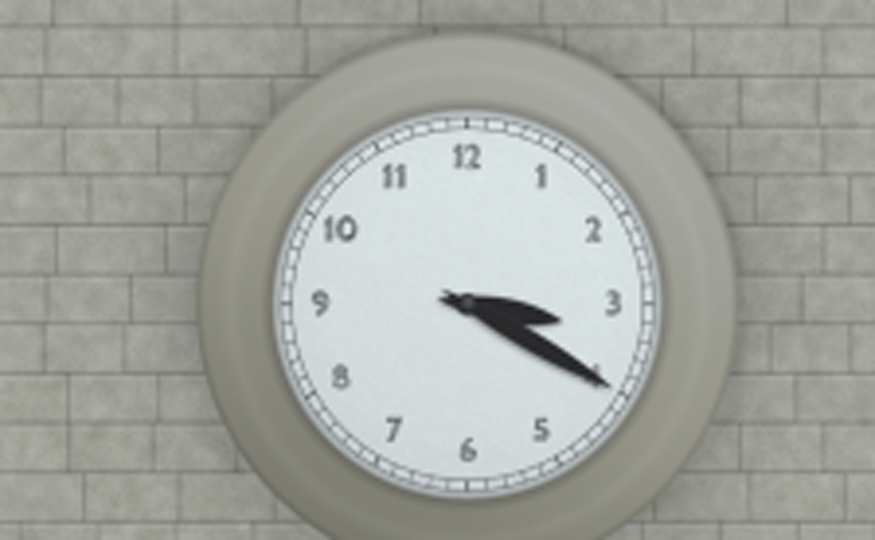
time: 3:20
